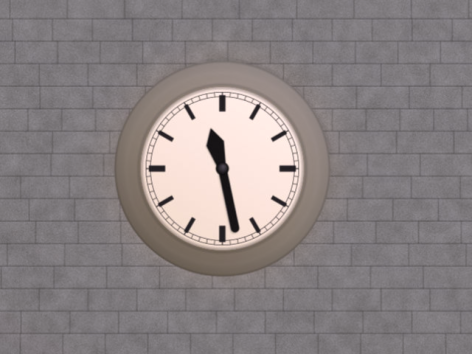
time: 11:28
